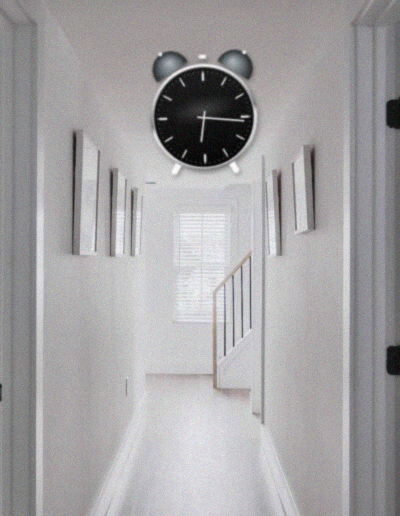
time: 6:16
